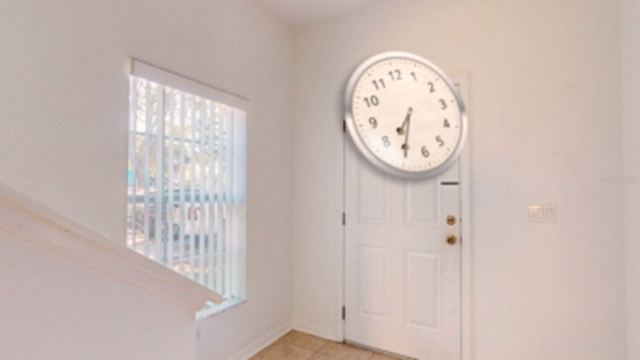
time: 7:35
